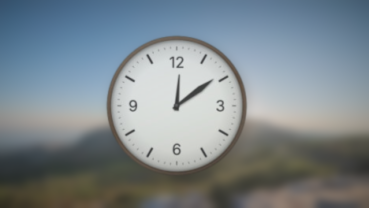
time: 12:09
